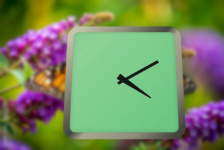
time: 4:10
